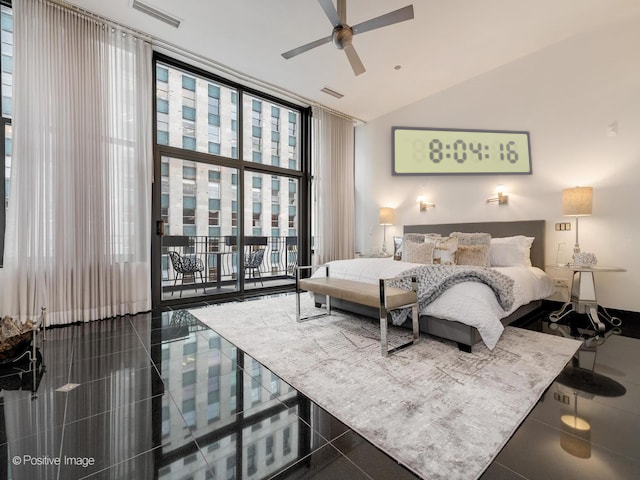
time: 8:04:16
